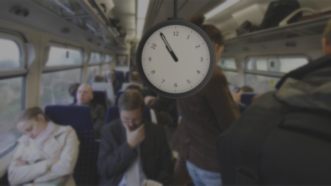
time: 10:55
